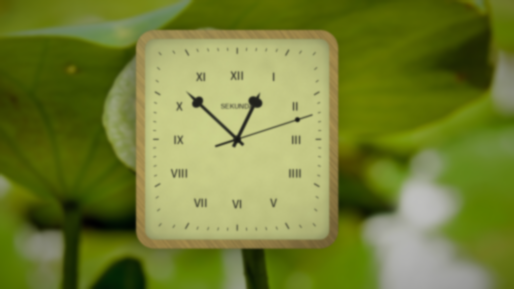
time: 12:52:12
